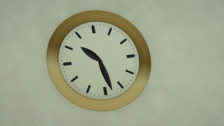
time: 10:28
